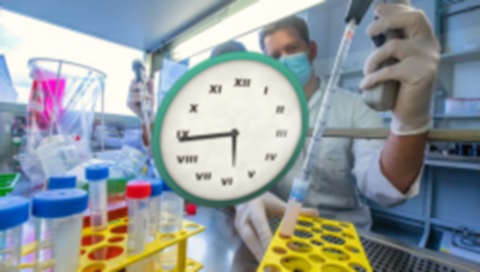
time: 5:44
